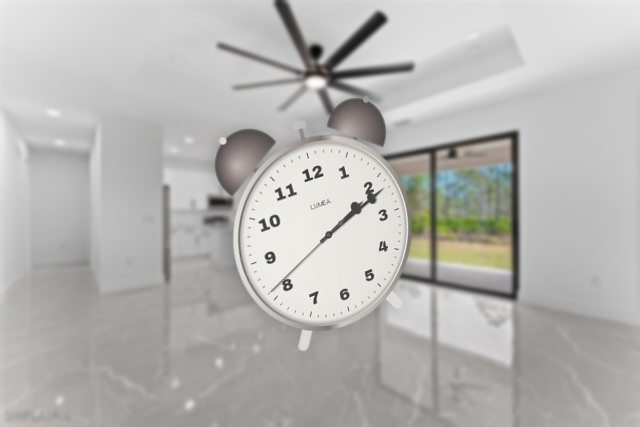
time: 2:11:41
